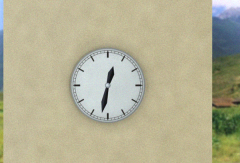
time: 12:32
